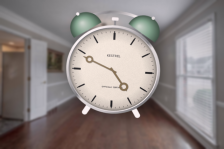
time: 4:49
